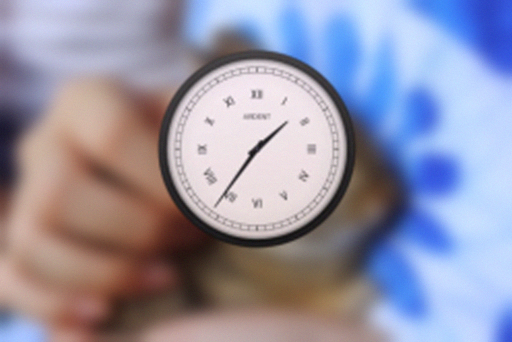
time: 1:36
